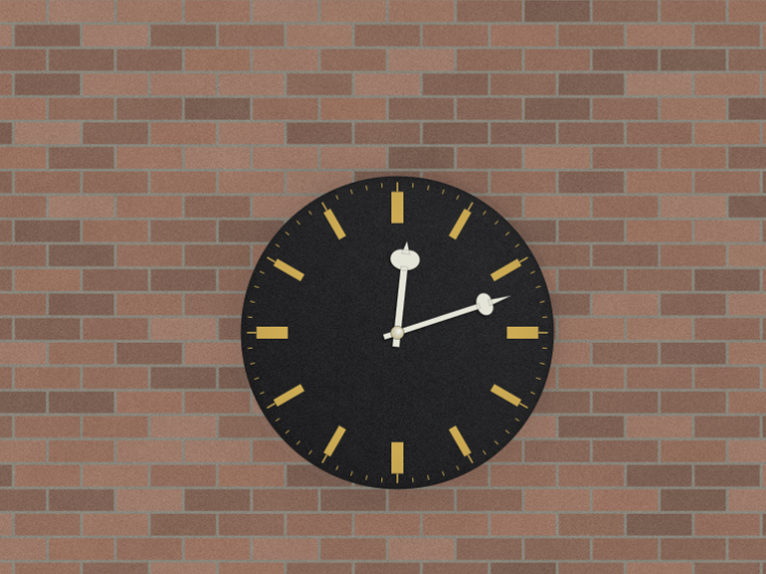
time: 12:12
